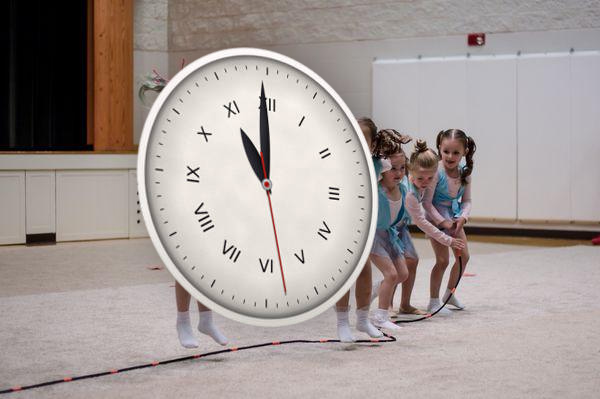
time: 10:59:28
